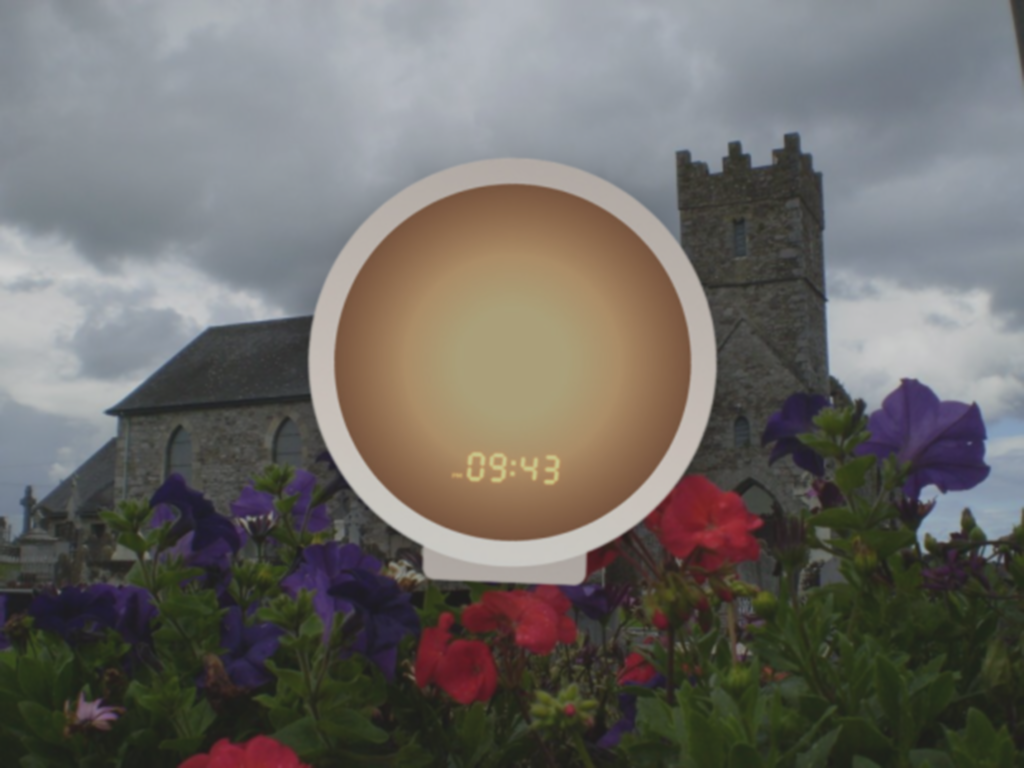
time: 9:43
